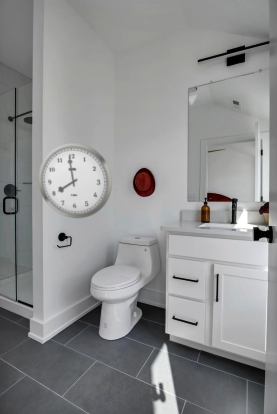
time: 7:59
